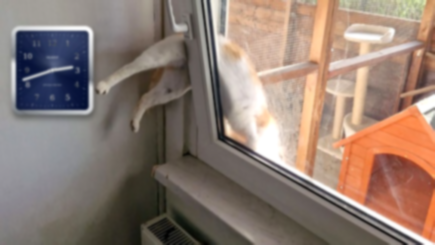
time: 2:42
